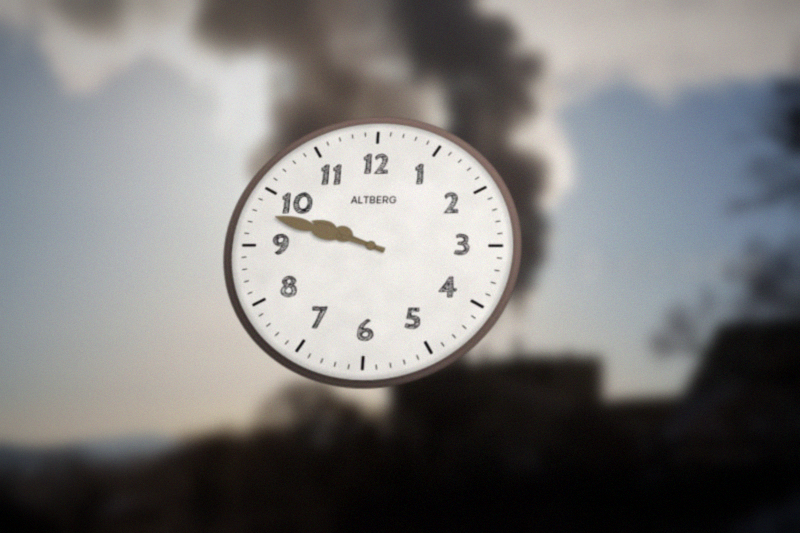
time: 9:48
